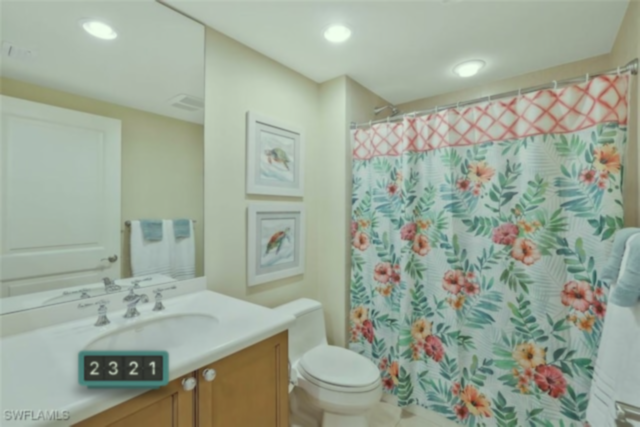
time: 23:21
